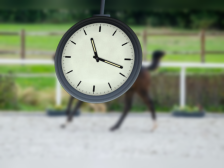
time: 11:18
